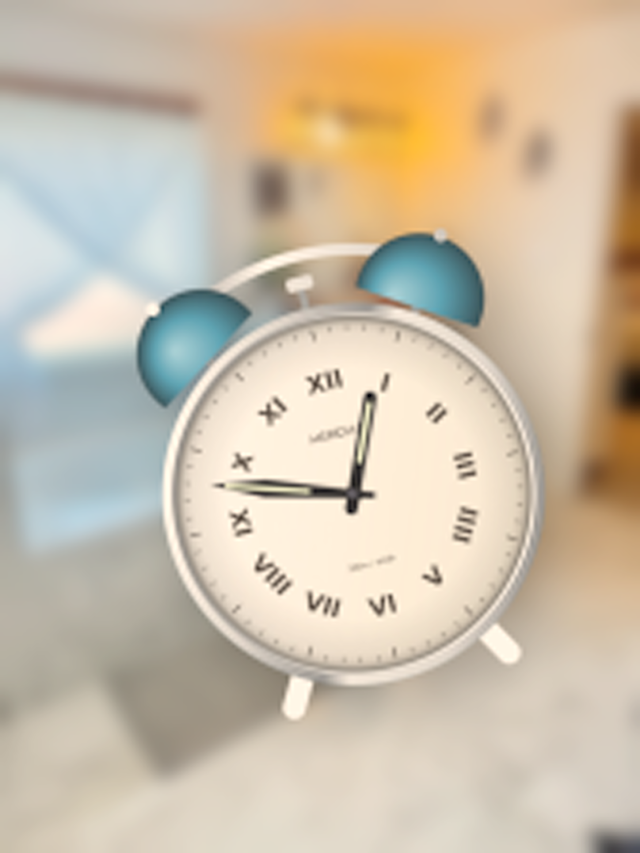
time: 12:48
